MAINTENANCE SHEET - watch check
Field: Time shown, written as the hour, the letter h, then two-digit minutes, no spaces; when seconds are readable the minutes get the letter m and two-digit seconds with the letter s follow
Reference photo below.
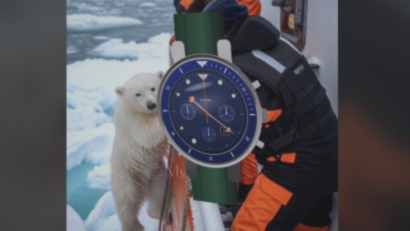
10h21
